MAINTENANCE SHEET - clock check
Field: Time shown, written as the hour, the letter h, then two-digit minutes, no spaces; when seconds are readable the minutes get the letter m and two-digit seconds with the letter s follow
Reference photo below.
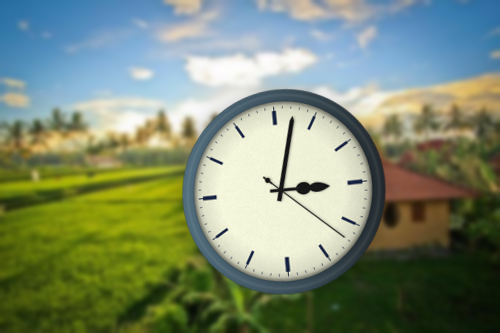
3h02m22s
